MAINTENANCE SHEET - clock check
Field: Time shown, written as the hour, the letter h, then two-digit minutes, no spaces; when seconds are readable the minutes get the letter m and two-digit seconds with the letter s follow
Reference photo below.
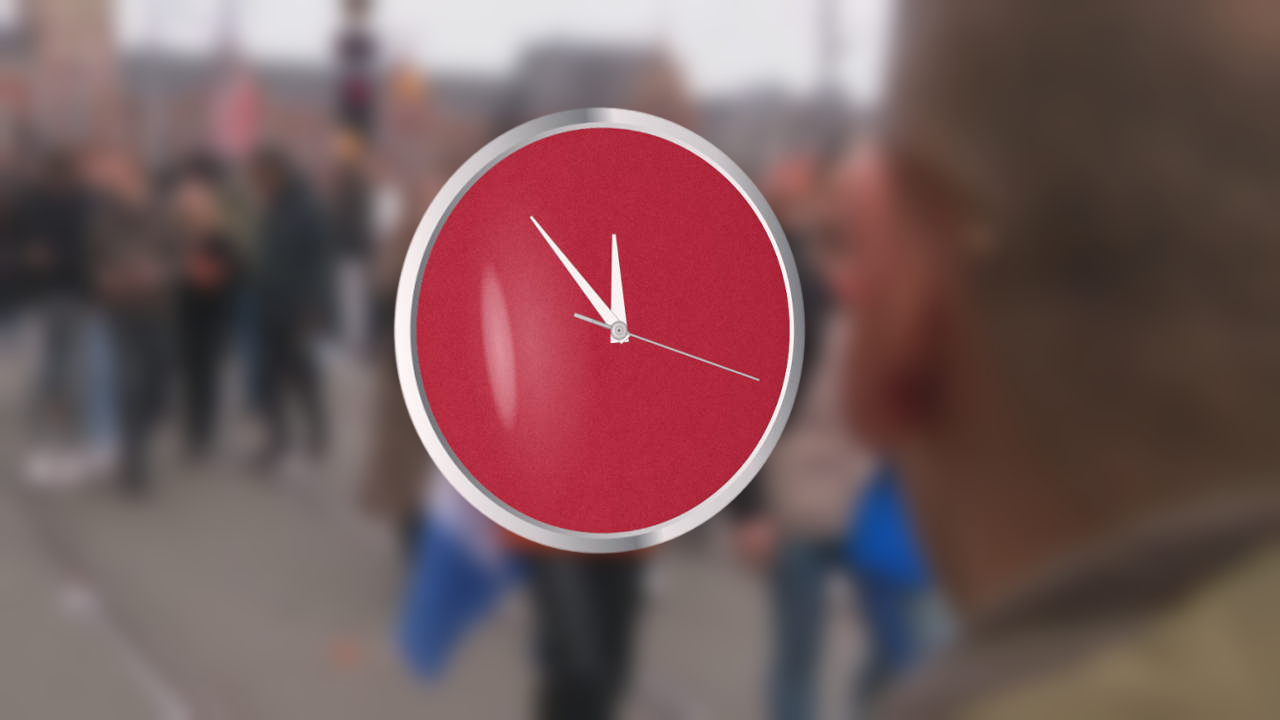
11h53m18s
